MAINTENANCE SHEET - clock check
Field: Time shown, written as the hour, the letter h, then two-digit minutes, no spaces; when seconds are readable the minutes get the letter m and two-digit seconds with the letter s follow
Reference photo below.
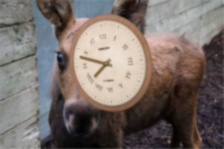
7h48
